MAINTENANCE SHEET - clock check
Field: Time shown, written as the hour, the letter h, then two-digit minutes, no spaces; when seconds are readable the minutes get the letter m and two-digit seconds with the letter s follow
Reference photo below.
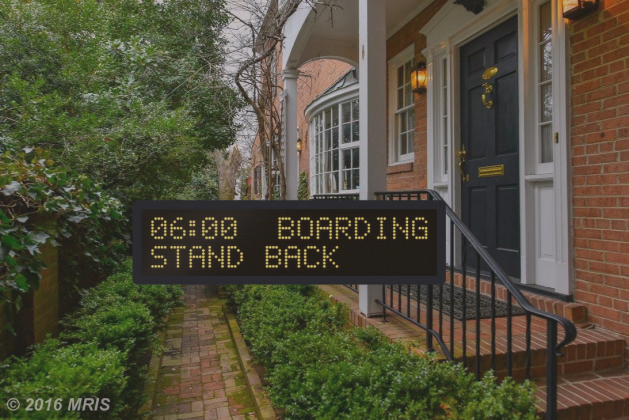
6h00
